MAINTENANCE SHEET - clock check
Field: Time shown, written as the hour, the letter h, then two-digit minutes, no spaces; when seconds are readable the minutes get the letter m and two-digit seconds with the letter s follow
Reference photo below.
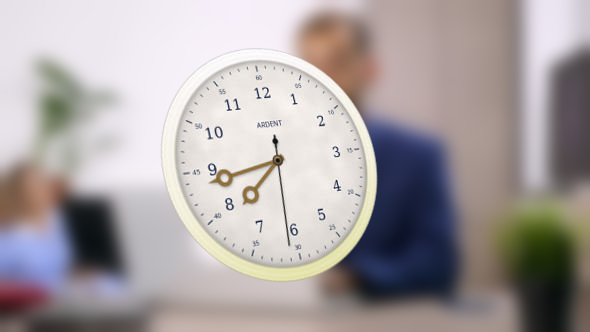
7h43m31s
